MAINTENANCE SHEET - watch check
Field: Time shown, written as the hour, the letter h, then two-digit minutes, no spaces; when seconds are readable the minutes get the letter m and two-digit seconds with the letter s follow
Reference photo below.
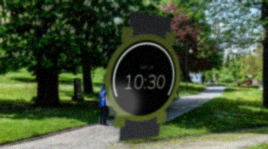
10h30
